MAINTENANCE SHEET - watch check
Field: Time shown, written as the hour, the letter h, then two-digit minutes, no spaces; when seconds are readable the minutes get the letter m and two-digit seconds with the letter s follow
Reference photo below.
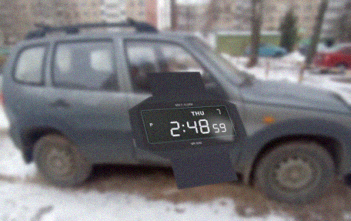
2h48m59s
